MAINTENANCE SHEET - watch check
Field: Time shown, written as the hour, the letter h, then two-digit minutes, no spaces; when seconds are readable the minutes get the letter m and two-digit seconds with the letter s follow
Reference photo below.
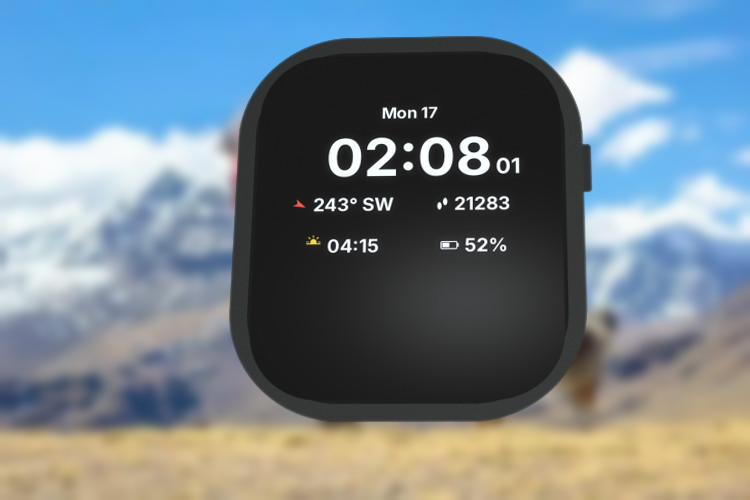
2h08m01s
